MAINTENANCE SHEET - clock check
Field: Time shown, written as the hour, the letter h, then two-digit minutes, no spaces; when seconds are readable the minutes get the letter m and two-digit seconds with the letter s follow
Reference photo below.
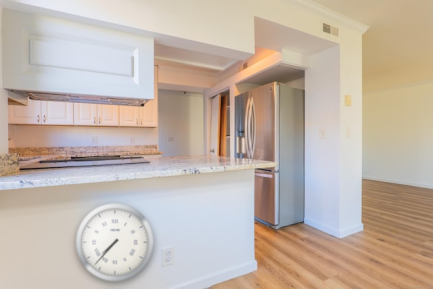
7h37
